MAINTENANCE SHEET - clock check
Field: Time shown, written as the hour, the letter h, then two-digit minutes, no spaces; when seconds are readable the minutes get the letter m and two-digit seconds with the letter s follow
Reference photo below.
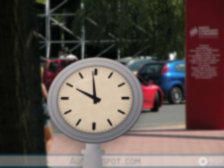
9h59
